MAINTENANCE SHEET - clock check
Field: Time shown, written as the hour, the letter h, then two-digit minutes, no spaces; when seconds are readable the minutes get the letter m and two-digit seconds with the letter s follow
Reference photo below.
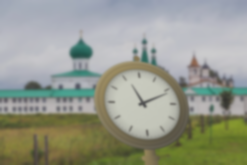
11h11
